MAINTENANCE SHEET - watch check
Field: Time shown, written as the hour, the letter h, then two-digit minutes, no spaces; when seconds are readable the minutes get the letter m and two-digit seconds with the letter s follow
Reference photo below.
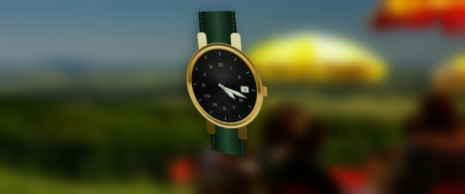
4h18
